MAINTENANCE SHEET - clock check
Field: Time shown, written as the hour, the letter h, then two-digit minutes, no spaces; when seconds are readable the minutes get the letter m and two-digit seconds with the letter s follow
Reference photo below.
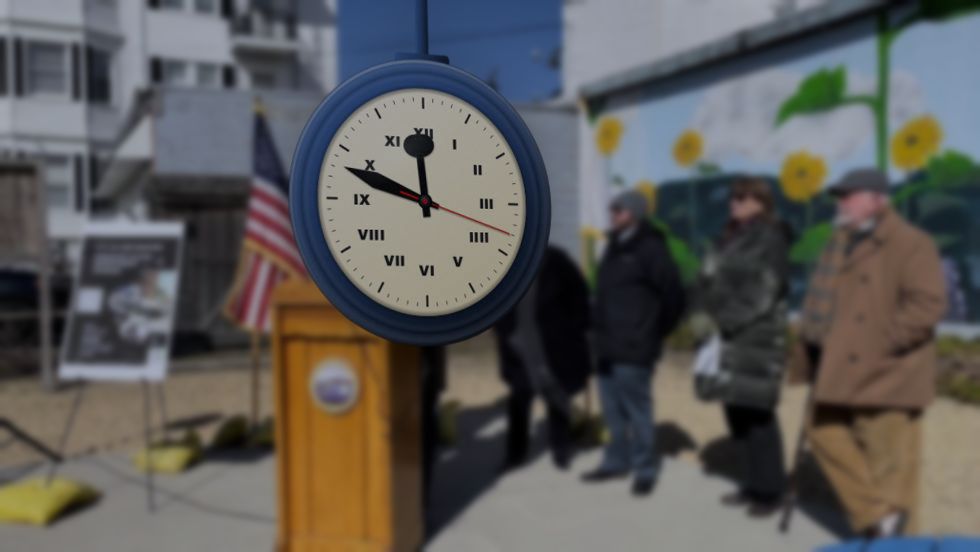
11h48m18s
